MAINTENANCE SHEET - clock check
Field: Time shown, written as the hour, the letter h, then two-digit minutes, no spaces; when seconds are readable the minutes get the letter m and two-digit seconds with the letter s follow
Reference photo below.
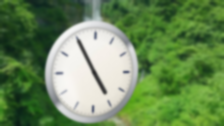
4h55
